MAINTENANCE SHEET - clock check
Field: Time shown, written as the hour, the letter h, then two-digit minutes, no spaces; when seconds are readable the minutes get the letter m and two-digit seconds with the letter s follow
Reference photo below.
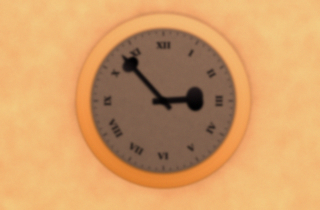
2h53
